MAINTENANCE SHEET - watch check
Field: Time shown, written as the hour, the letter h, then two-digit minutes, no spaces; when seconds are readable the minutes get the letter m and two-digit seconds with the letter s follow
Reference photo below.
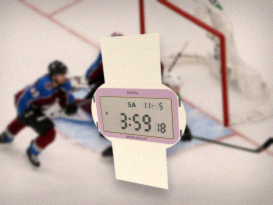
3h59m18s
